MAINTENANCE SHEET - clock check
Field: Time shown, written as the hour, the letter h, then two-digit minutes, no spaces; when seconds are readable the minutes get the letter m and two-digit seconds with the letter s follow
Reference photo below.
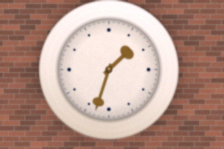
1h33
